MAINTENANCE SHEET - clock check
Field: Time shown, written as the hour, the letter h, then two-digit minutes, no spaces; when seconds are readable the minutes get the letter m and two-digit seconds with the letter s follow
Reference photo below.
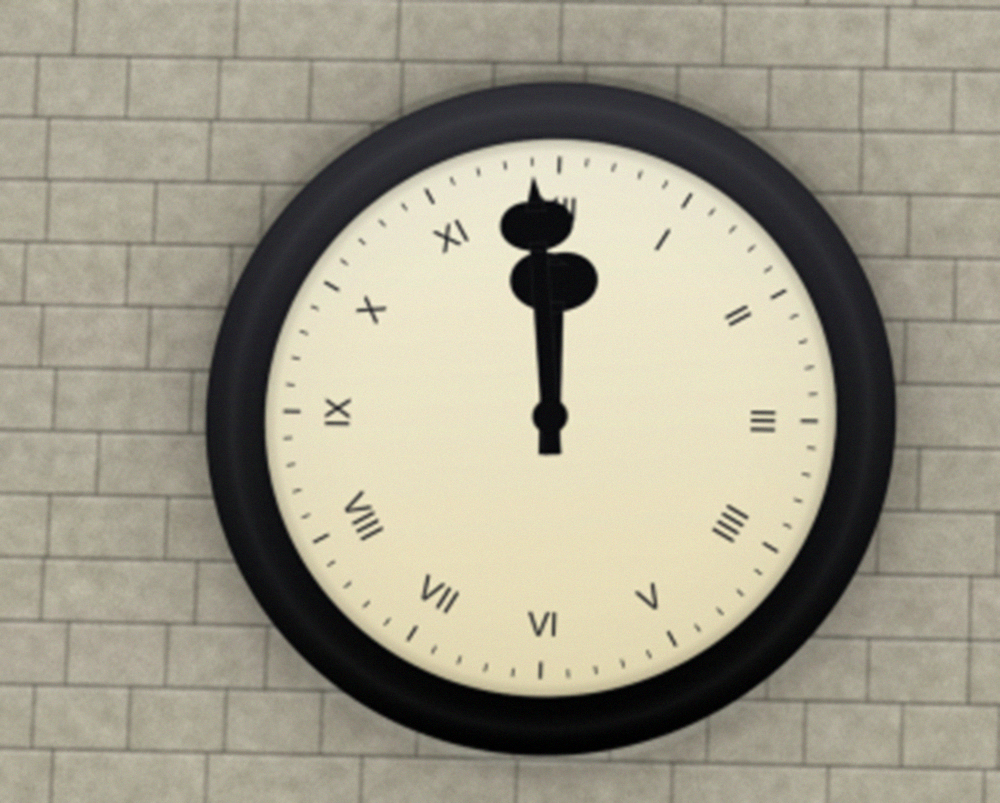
11h59
